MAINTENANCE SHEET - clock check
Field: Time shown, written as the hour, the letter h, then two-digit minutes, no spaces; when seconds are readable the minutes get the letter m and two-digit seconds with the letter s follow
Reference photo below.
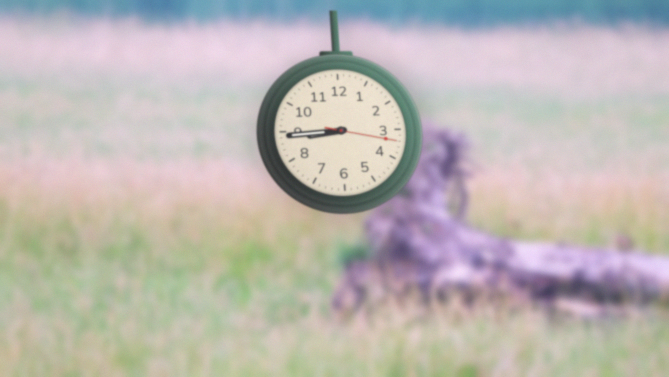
8h44m17s
